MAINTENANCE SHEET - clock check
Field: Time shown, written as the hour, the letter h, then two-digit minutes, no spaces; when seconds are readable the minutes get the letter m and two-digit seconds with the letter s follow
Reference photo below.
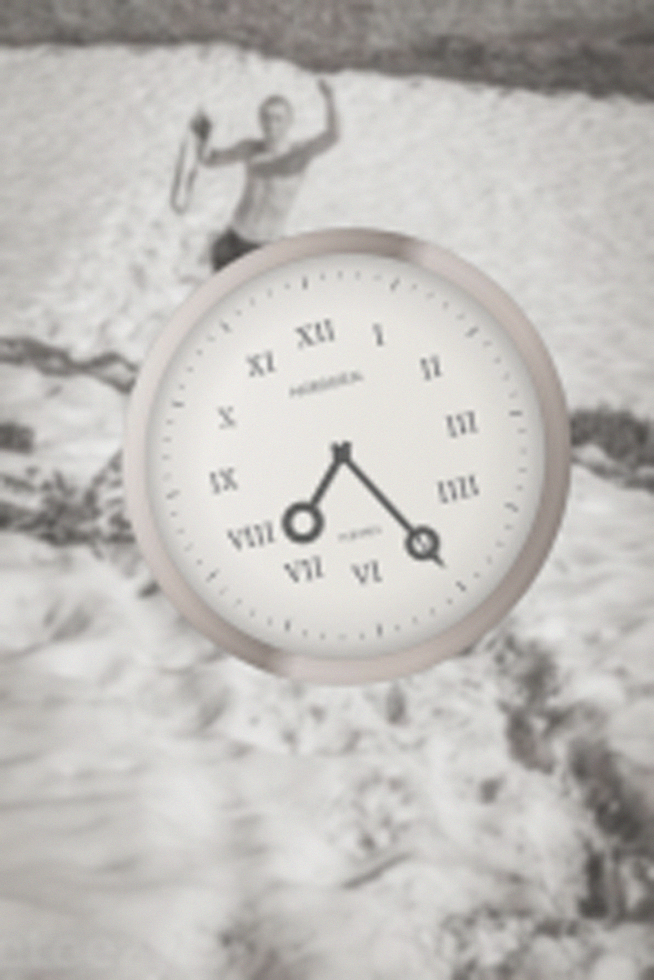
7h25
